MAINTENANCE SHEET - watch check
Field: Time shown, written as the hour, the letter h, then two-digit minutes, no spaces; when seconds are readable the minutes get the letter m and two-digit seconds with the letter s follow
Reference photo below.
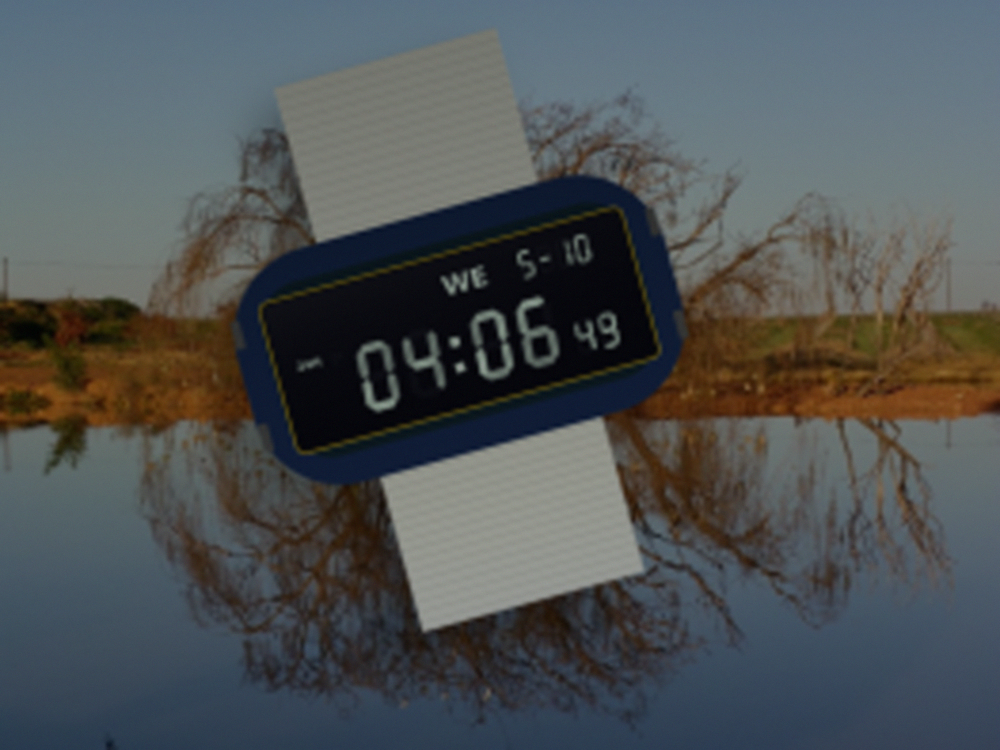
4h06m49s
